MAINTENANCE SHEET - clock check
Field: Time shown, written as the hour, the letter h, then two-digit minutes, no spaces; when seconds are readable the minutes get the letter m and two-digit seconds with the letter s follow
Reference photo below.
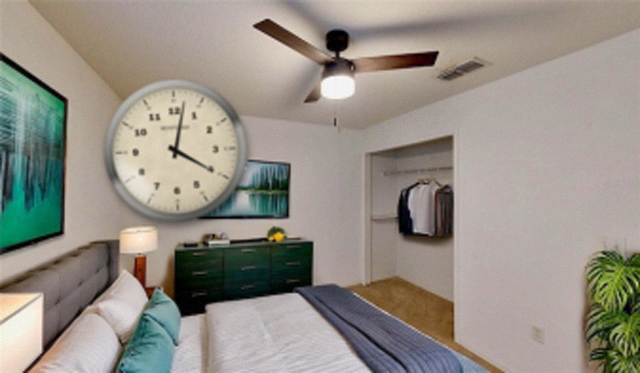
4h02
